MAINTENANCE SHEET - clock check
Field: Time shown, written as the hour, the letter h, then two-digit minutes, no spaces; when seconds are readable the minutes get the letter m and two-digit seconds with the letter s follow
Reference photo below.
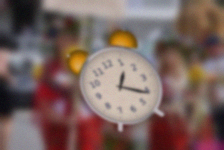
1h21
